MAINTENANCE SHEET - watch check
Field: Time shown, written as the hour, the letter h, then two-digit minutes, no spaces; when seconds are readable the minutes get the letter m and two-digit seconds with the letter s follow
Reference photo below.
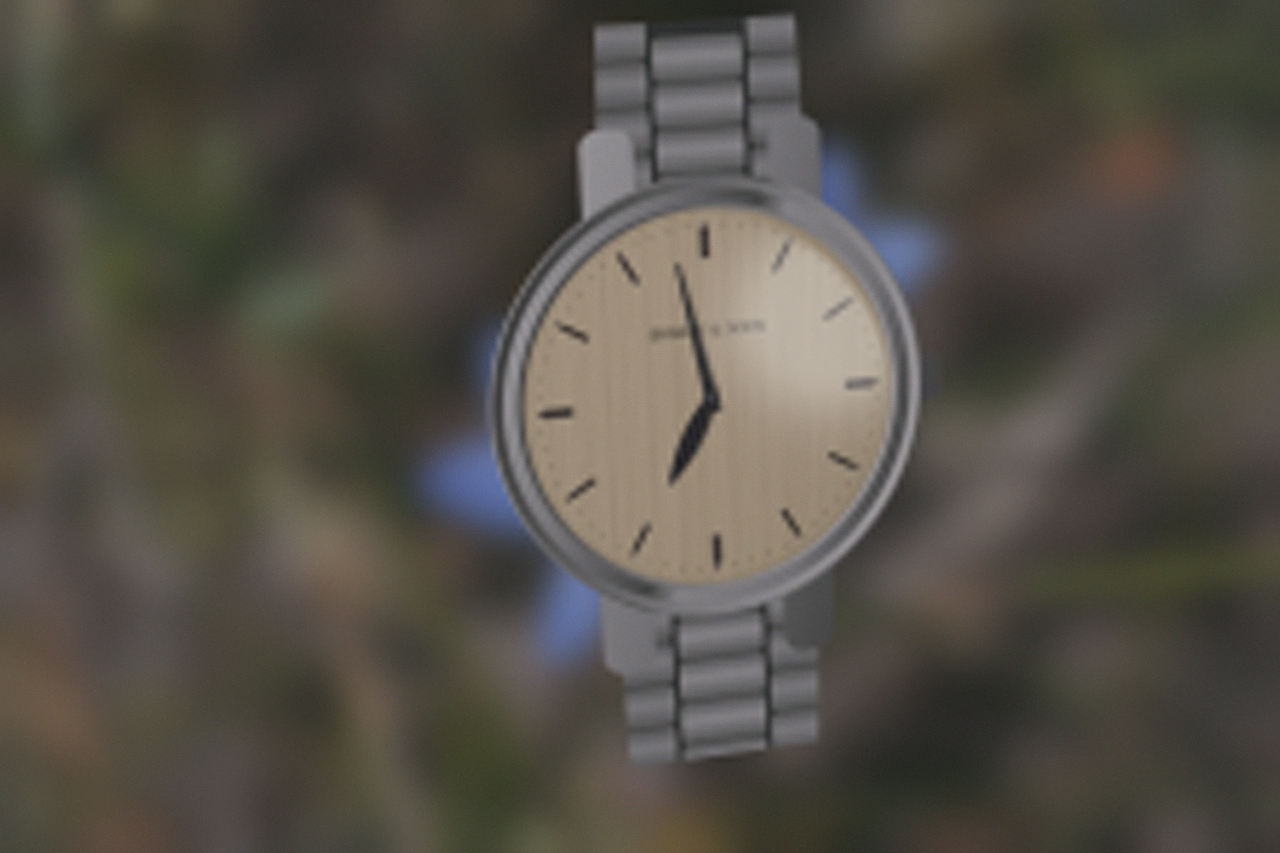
6h58
